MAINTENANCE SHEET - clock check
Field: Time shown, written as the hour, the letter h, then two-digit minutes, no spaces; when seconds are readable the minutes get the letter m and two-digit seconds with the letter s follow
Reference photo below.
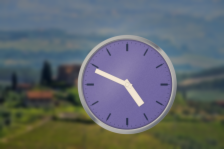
4h49
